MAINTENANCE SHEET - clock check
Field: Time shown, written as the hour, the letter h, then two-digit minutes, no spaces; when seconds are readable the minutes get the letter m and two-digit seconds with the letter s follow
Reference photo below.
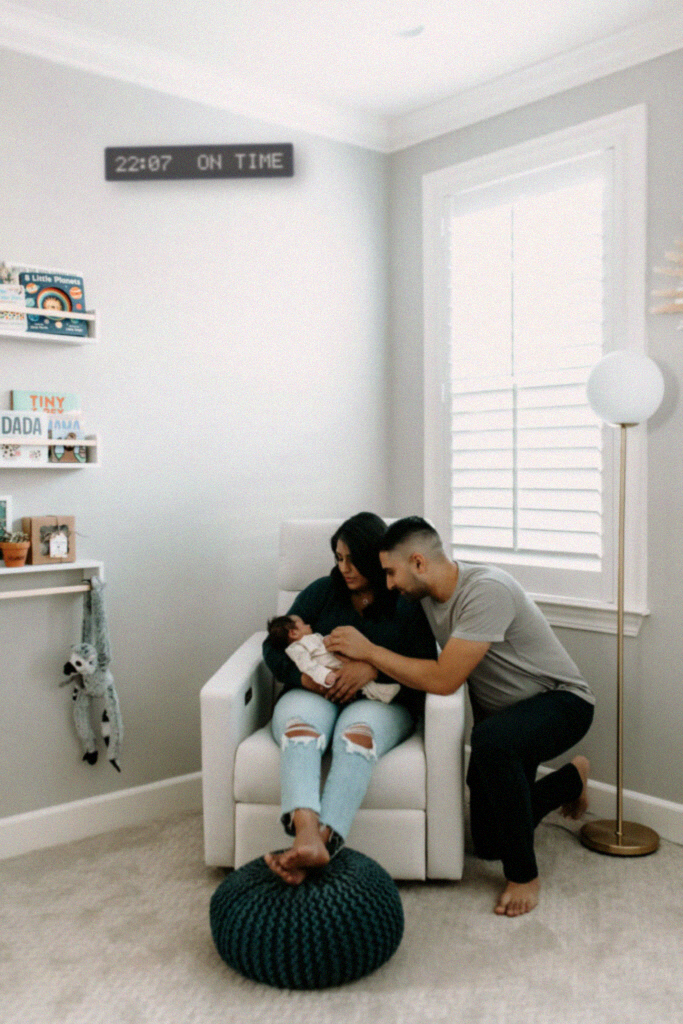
22h07
